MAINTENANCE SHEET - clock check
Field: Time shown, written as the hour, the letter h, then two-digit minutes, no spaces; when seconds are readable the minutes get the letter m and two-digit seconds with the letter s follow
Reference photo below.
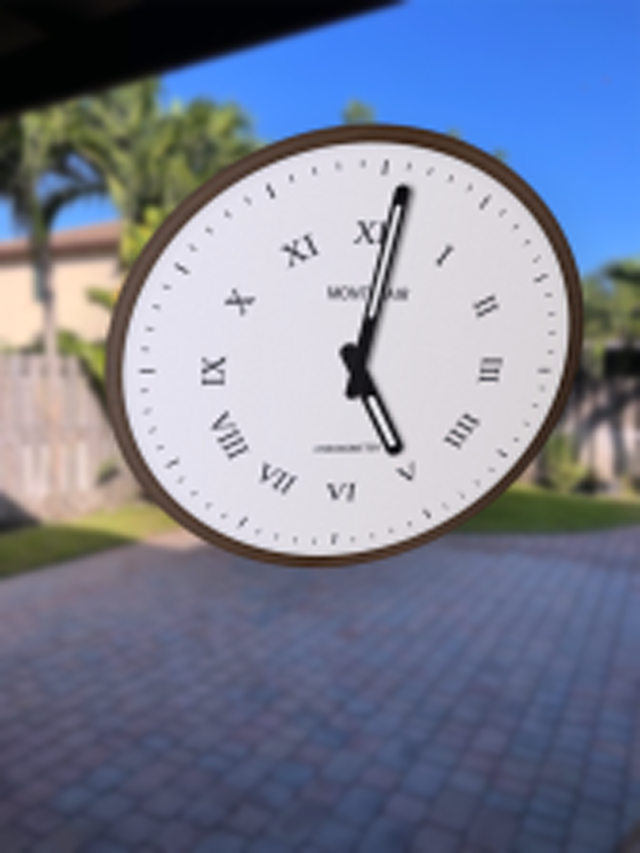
5h01
